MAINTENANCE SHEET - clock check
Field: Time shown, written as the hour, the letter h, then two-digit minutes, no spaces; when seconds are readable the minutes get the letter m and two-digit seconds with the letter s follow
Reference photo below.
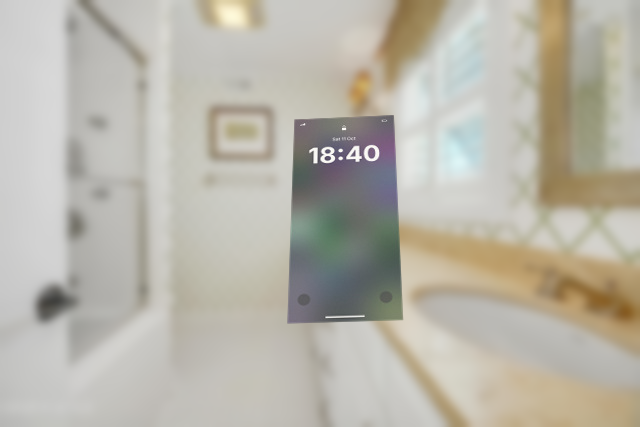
18h40
